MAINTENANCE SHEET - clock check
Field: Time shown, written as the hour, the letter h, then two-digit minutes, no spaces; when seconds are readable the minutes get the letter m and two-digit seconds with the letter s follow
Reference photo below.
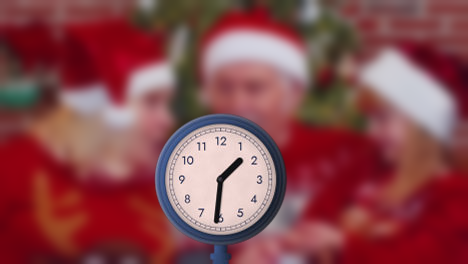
1h31
